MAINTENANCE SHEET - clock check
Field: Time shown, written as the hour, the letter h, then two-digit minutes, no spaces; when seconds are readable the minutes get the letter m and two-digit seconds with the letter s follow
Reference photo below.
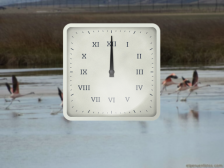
12h00
